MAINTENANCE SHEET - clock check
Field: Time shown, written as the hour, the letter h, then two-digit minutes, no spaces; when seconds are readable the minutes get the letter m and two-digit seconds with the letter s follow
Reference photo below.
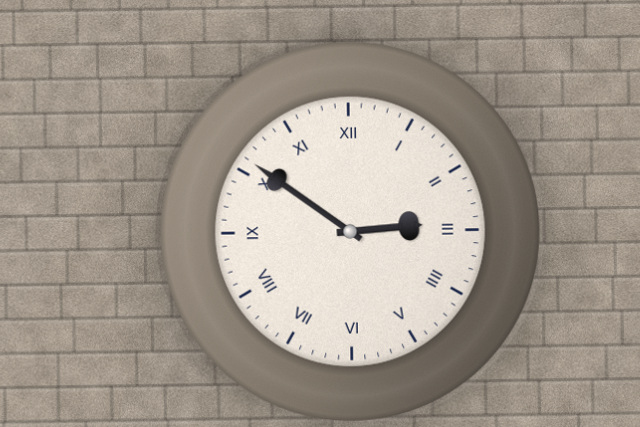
2h51
